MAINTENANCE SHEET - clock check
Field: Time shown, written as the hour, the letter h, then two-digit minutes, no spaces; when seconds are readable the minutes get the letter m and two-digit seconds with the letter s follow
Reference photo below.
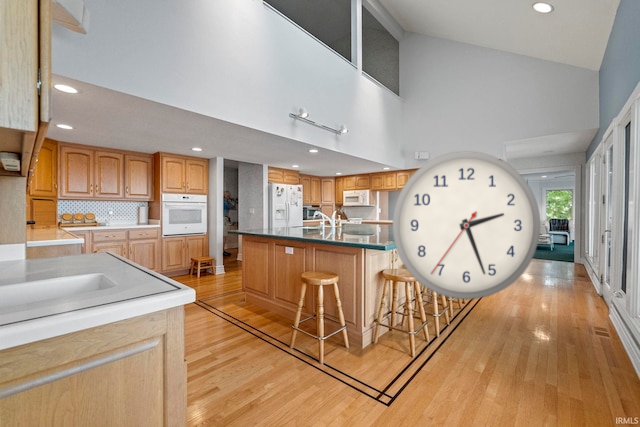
2h26m36s
